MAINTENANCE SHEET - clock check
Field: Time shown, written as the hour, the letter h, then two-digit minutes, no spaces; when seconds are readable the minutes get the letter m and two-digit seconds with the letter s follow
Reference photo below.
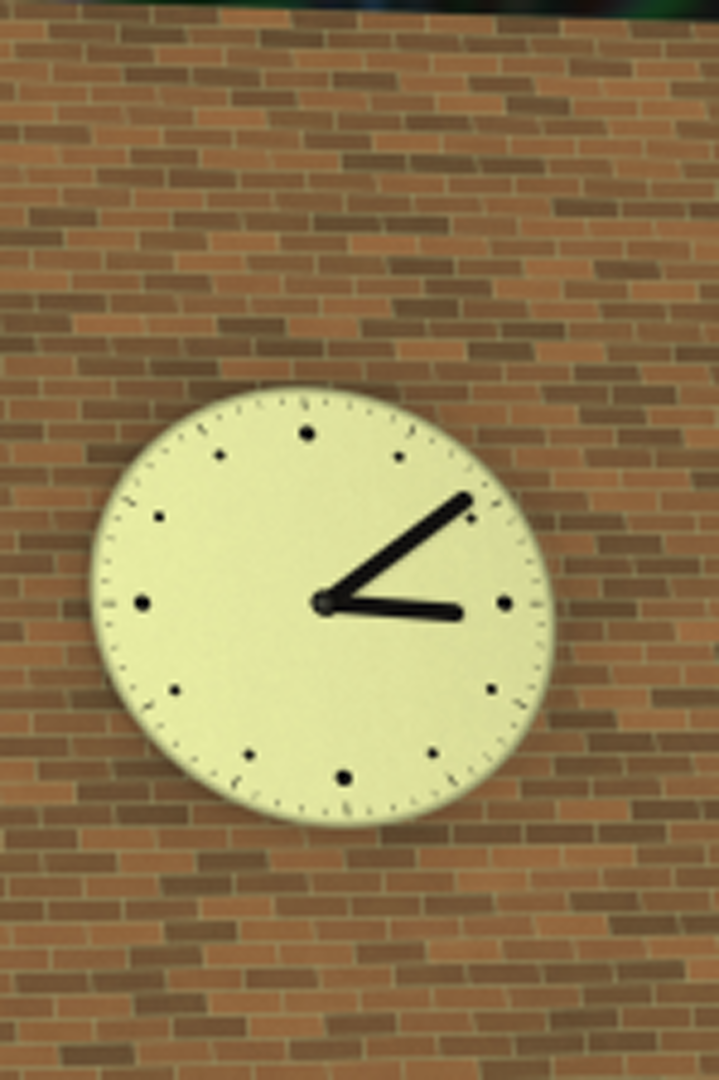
3h09
